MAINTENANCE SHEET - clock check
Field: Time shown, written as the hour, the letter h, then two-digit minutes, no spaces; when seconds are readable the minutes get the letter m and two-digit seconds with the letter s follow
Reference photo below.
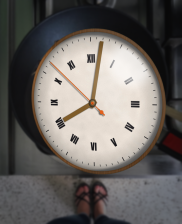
8h01m52s
